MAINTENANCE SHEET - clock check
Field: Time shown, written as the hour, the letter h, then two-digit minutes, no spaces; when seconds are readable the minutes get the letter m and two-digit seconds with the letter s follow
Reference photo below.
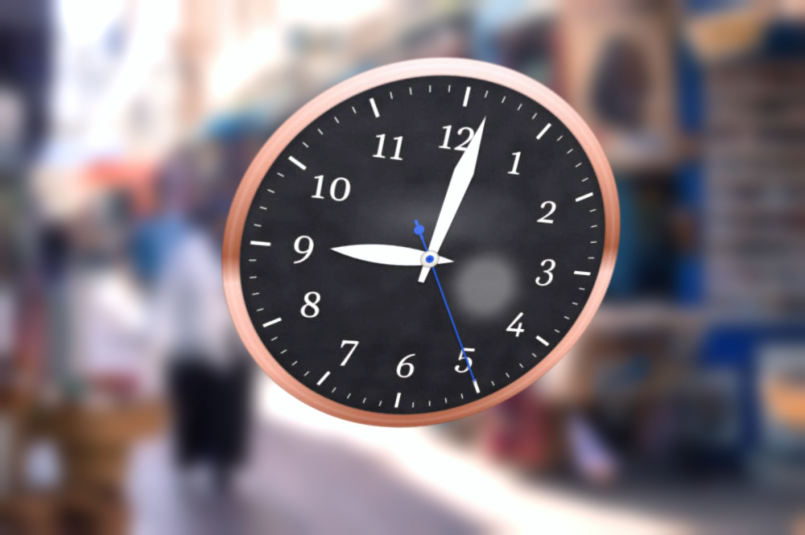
9h01m25s
